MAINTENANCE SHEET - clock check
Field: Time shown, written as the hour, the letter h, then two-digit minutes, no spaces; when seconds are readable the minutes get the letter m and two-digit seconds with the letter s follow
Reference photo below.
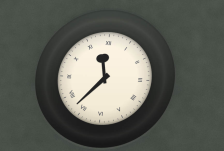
11h37
